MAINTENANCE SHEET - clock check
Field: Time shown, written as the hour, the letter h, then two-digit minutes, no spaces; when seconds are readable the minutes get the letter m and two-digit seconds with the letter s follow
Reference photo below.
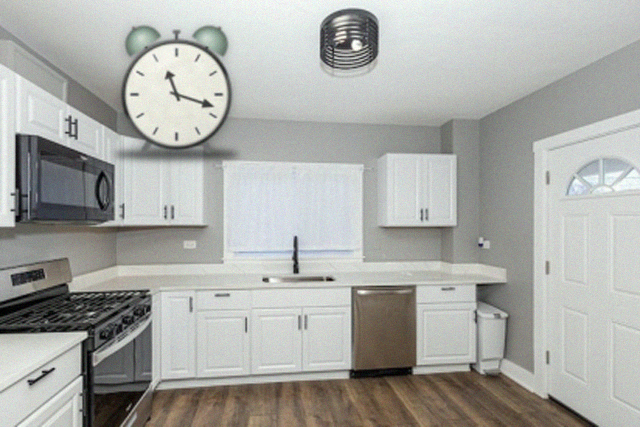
11h18
